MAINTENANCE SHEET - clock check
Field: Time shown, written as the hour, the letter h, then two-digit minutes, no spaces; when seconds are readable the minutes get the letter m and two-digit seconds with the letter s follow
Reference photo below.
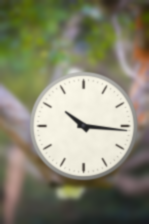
10h16
